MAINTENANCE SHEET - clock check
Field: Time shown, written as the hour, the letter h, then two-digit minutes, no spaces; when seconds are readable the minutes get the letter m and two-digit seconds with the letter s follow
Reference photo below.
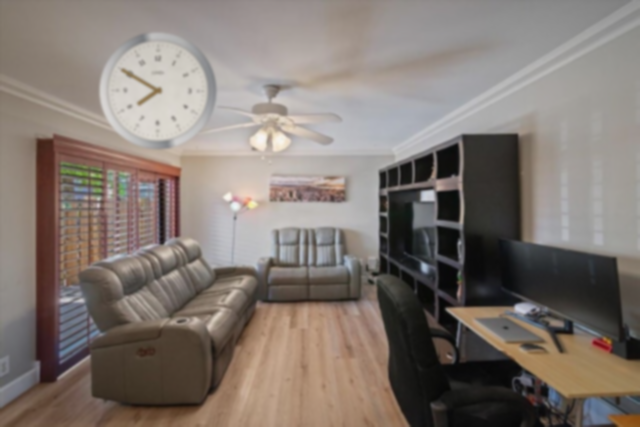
7h50
